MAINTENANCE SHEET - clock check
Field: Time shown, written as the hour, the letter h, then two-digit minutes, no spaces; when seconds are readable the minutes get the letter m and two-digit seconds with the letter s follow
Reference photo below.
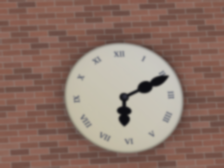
6h11
